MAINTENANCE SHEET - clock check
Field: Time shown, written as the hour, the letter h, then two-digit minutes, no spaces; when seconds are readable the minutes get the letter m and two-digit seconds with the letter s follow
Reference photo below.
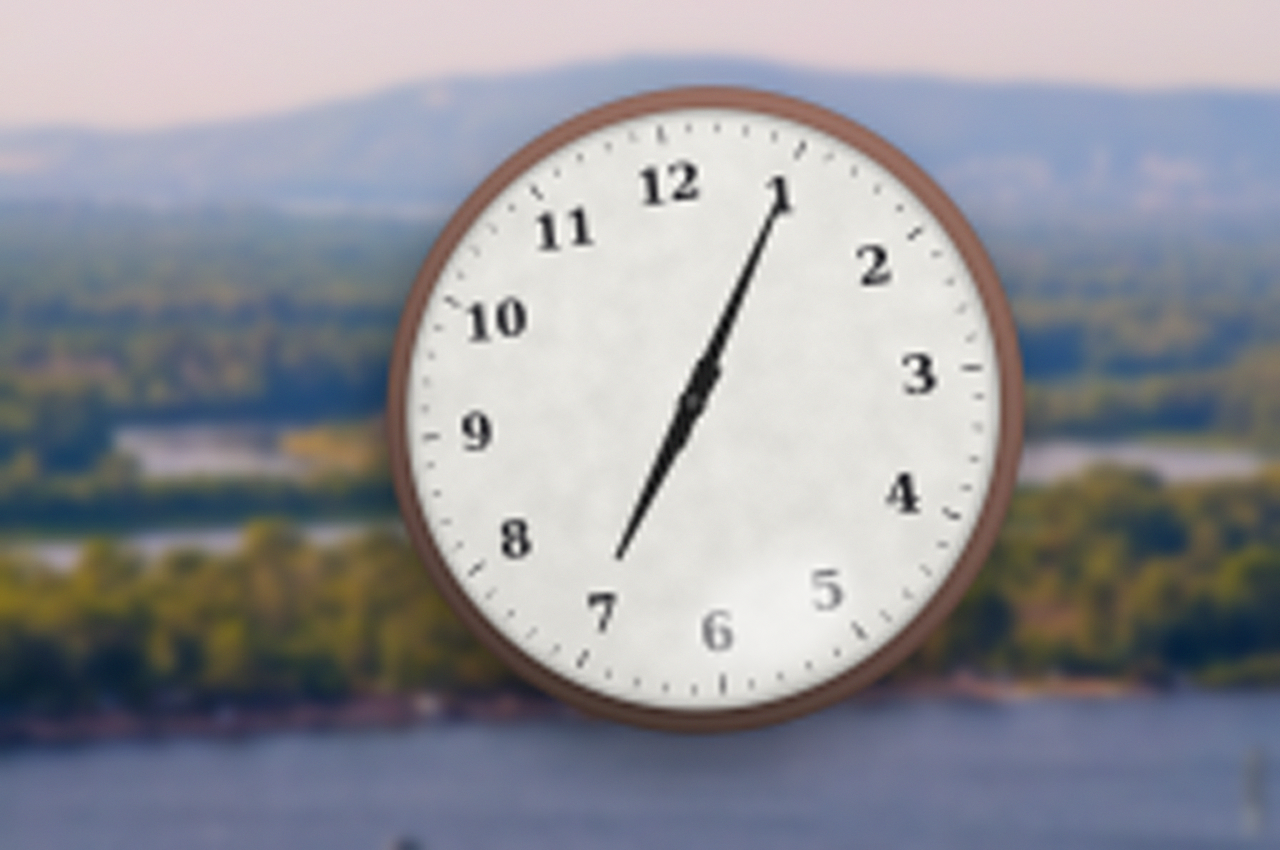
7h05
